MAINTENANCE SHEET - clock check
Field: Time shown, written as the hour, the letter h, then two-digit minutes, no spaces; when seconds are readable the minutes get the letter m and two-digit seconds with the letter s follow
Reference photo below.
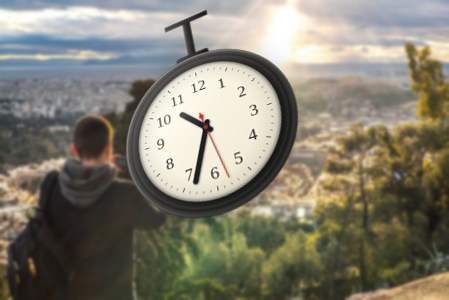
10h33m28s
